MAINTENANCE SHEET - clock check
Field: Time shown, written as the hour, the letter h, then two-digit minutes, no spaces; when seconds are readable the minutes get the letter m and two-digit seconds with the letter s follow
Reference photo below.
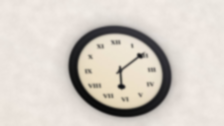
6h09
